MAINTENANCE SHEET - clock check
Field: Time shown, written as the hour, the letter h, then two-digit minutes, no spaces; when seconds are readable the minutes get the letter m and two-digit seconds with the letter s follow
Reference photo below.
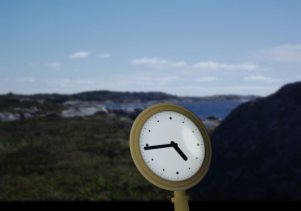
4h44
